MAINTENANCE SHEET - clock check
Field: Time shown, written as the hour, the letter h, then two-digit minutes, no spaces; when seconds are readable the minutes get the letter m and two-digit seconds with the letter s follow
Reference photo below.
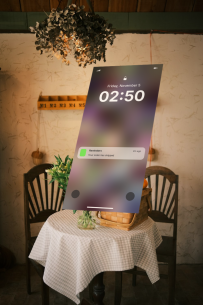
2h50
